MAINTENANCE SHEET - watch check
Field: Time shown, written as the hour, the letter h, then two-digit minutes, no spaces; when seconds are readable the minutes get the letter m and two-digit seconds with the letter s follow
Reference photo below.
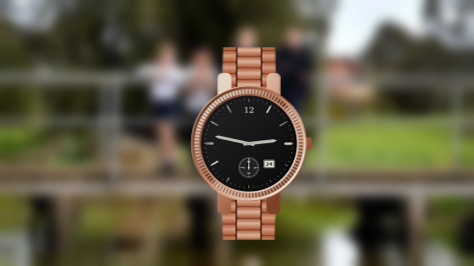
2h47
